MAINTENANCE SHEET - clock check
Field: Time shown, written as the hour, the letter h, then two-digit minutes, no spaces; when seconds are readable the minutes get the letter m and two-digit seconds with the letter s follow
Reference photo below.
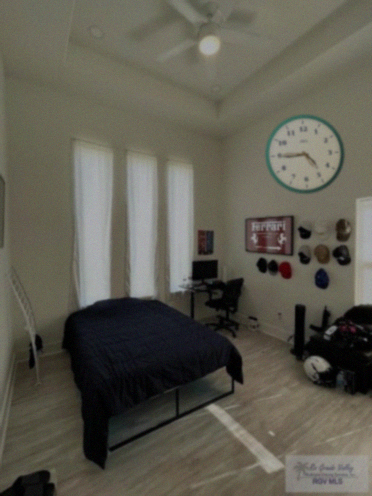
4h45
